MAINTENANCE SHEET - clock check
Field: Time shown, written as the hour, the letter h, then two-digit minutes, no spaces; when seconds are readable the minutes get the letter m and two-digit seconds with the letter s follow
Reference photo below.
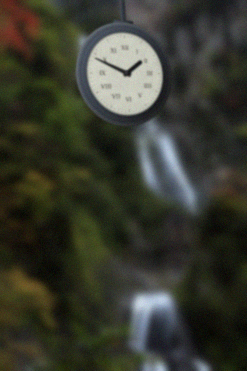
1h49
